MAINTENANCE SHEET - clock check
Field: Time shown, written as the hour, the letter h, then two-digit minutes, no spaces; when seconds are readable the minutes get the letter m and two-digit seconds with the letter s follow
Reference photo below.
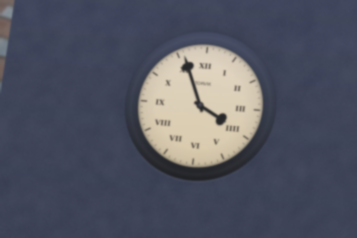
3h56
